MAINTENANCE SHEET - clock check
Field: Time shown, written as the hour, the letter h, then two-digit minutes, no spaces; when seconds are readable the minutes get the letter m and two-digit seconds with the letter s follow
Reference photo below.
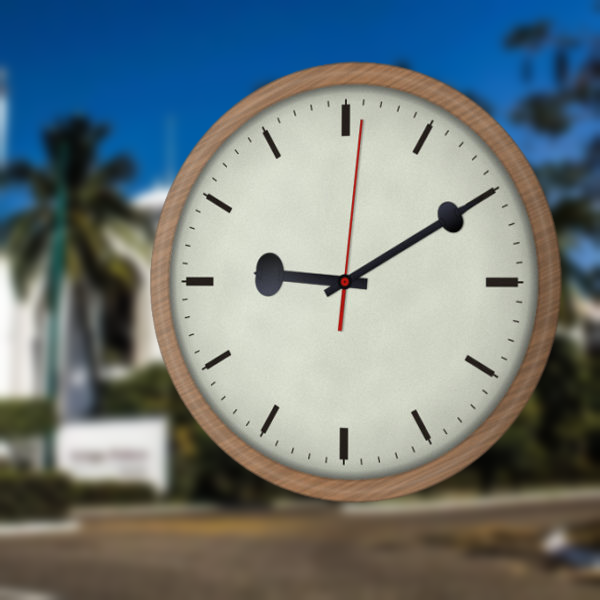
9h10m01s
